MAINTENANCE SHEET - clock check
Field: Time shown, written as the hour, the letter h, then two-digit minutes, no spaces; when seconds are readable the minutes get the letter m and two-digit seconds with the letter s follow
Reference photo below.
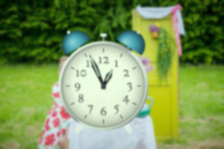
12h56
